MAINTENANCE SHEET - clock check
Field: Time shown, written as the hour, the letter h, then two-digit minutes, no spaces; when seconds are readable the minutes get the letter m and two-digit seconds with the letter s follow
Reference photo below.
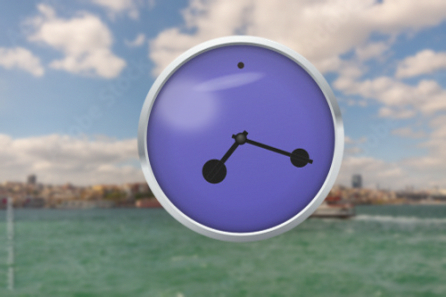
7h18
